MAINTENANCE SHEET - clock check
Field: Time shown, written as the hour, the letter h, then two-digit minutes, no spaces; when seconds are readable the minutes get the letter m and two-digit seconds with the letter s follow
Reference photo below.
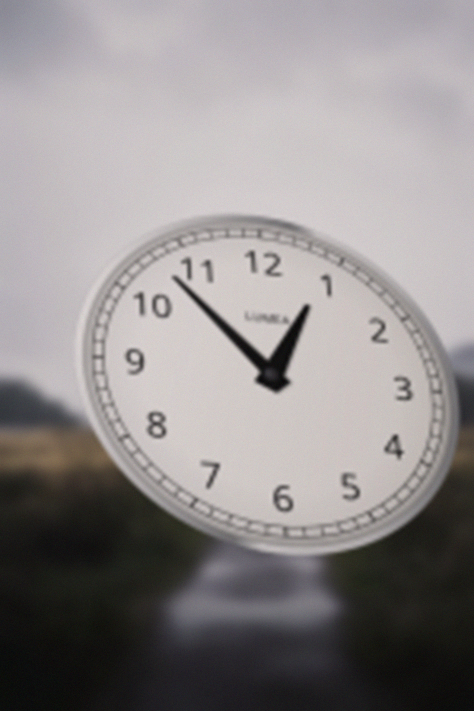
12h53
